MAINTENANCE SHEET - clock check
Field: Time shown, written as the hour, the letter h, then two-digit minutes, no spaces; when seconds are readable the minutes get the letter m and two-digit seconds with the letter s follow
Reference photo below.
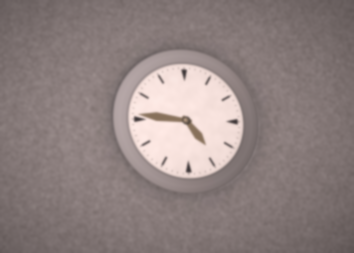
4h46
